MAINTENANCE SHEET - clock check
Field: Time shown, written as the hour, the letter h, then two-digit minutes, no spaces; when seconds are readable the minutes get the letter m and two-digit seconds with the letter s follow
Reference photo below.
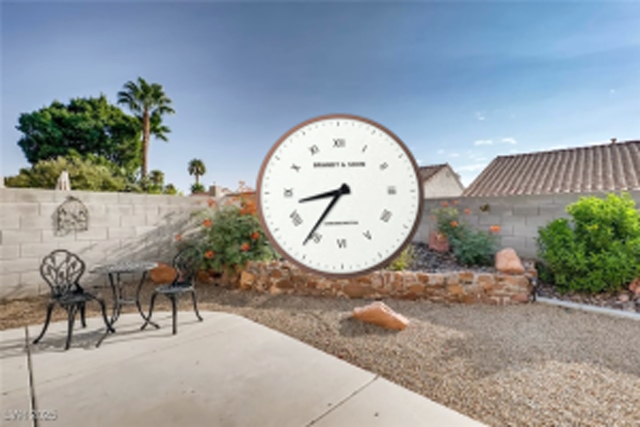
8h36
